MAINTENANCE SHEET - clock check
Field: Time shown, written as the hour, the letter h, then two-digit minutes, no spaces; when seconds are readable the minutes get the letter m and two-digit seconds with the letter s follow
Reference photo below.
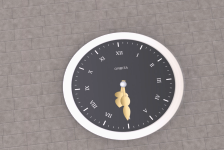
6h30
